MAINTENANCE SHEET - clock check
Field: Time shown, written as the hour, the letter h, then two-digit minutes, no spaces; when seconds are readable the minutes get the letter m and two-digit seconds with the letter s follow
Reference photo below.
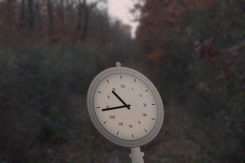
10h44
